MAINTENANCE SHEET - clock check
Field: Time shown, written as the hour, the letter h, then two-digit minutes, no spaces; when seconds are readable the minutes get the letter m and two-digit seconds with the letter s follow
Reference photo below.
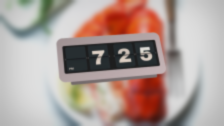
7h25
